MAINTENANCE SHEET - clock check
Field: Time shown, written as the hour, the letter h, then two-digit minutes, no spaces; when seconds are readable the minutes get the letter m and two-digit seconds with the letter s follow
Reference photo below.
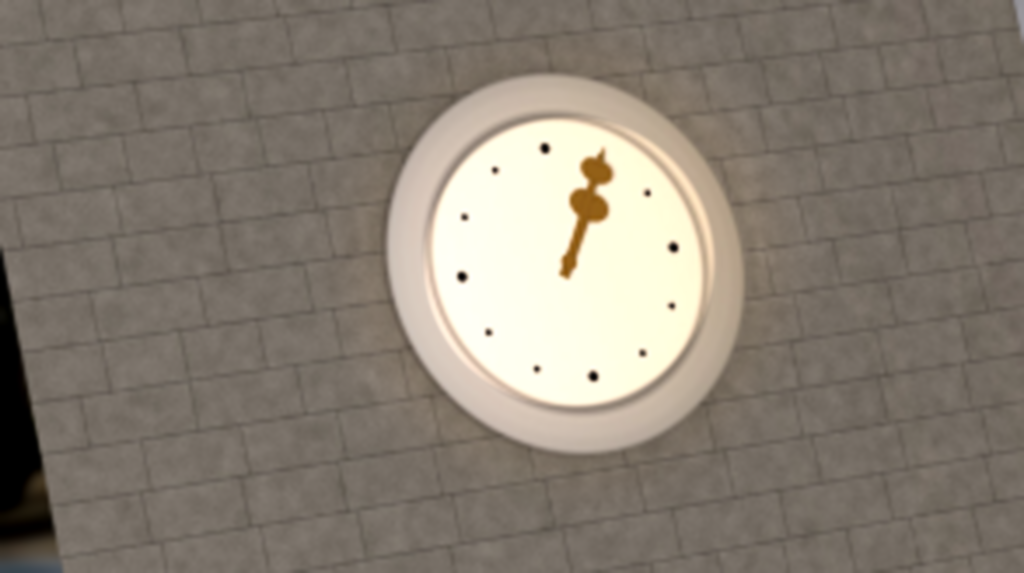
1h05
